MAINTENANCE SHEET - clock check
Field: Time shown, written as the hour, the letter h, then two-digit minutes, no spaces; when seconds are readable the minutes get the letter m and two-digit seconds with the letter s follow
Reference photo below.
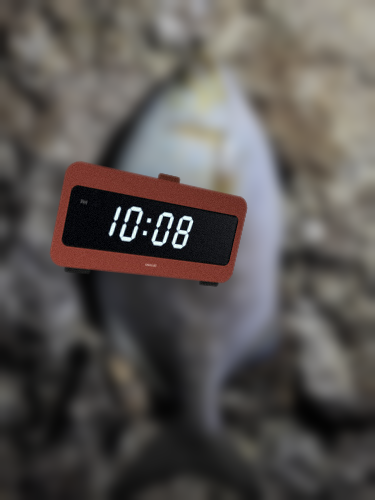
10h08
